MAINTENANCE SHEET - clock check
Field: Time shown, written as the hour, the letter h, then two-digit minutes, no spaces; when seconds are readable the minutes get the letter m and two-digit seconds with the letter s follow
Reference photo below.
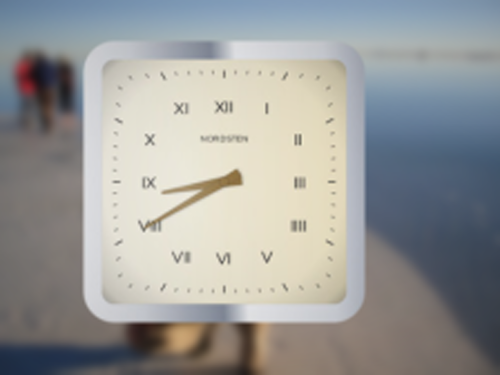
8h40
